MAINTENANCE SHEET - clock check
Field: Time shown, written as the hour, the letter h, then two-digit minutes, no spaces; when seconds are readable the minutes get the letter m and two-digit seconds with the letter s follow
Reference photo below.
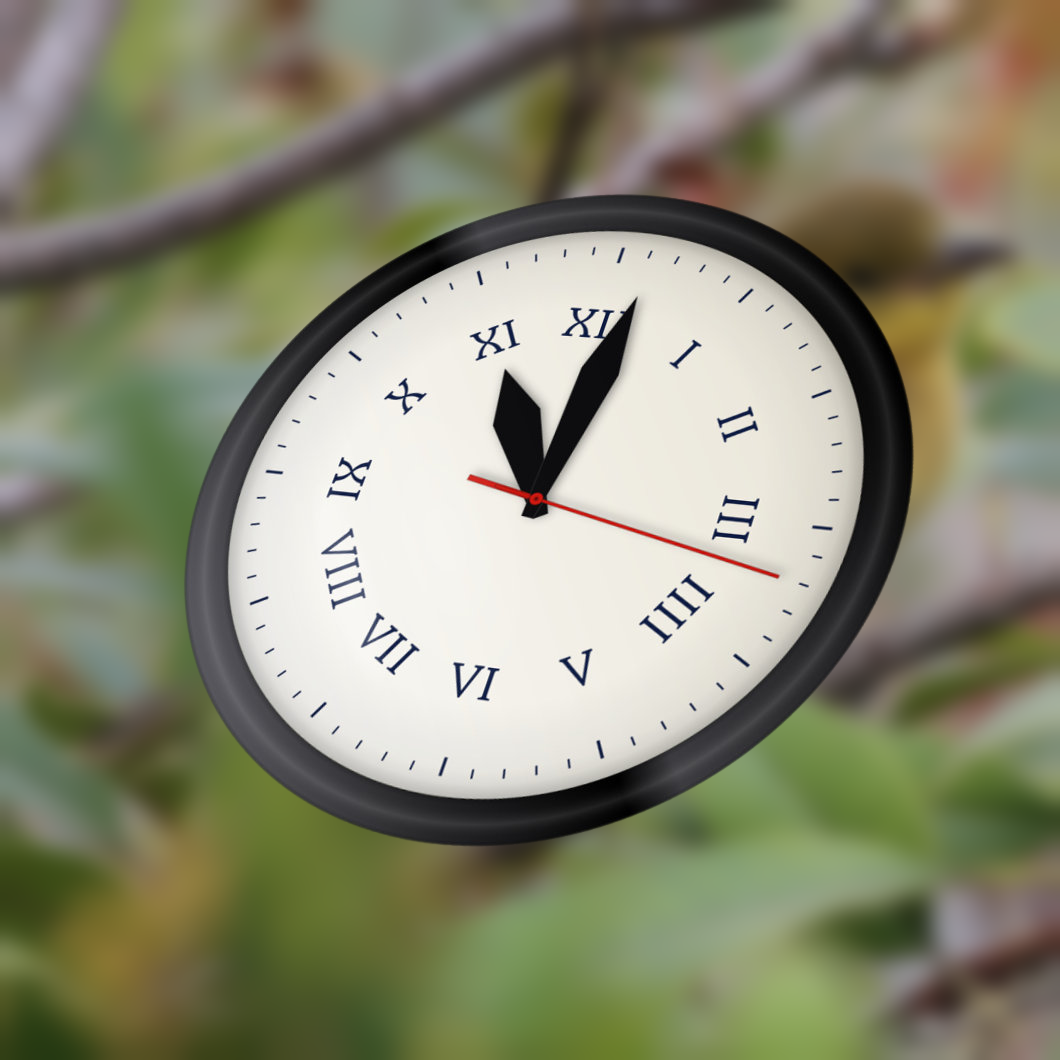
11h01m17s
